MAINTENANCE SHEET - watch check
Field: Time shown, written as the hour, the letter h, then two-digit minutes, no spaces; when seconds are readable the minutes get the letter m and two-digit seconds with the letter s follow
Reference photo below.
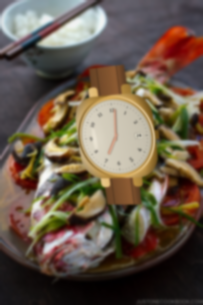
7h01
